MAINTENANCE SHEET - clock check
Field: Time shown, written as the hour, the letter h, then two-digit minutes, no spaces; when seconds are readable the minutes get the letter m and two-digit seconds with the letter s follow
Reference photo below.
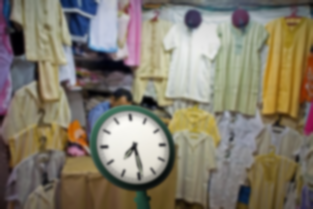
7h29
